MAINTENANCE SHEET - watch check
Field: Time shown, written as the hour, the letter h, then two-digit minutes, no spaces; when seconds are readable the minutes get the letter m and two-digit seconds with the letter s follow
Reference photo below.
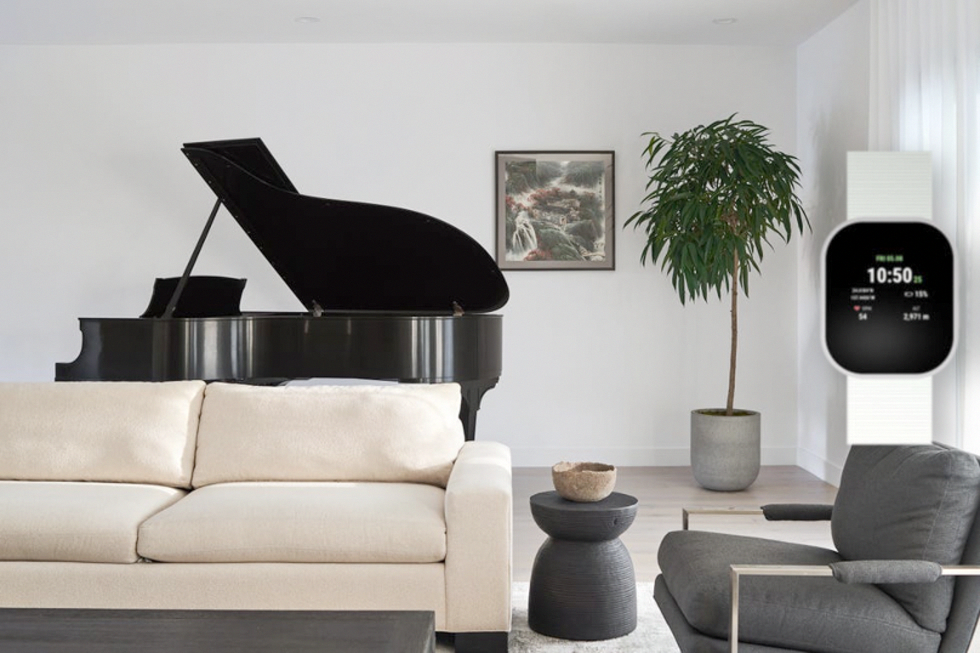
10h50
